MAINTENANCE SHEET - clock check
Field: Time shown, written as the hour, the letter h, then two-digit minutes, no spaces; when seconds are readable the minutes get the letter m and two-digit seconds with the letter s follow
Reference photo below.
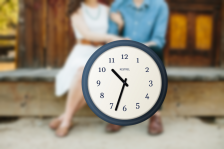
10h33
